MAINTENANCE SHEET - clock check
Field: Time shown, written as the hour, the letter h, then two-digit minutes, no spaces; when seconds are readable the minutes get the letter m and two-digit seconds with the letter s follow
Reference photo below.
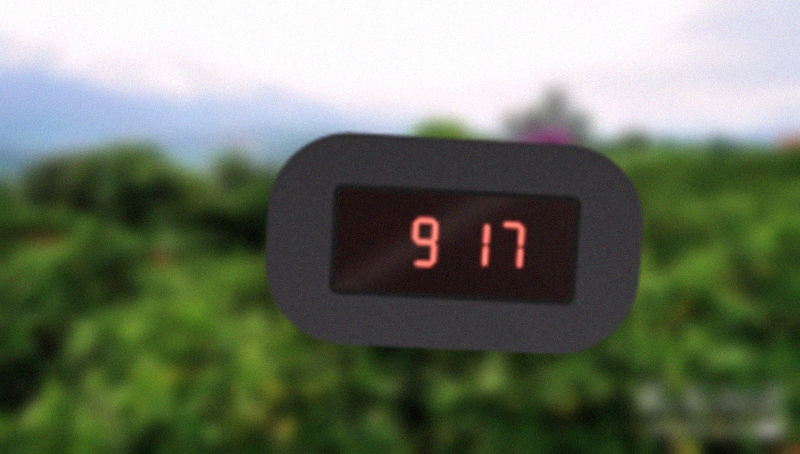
9h17
